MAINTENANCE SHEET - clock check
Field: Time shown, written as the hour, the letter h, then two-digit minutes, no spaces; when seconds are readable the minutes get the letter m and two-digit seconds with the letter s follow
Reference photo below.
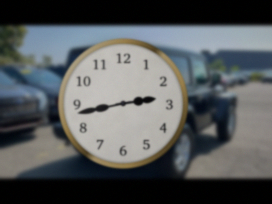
2h43
